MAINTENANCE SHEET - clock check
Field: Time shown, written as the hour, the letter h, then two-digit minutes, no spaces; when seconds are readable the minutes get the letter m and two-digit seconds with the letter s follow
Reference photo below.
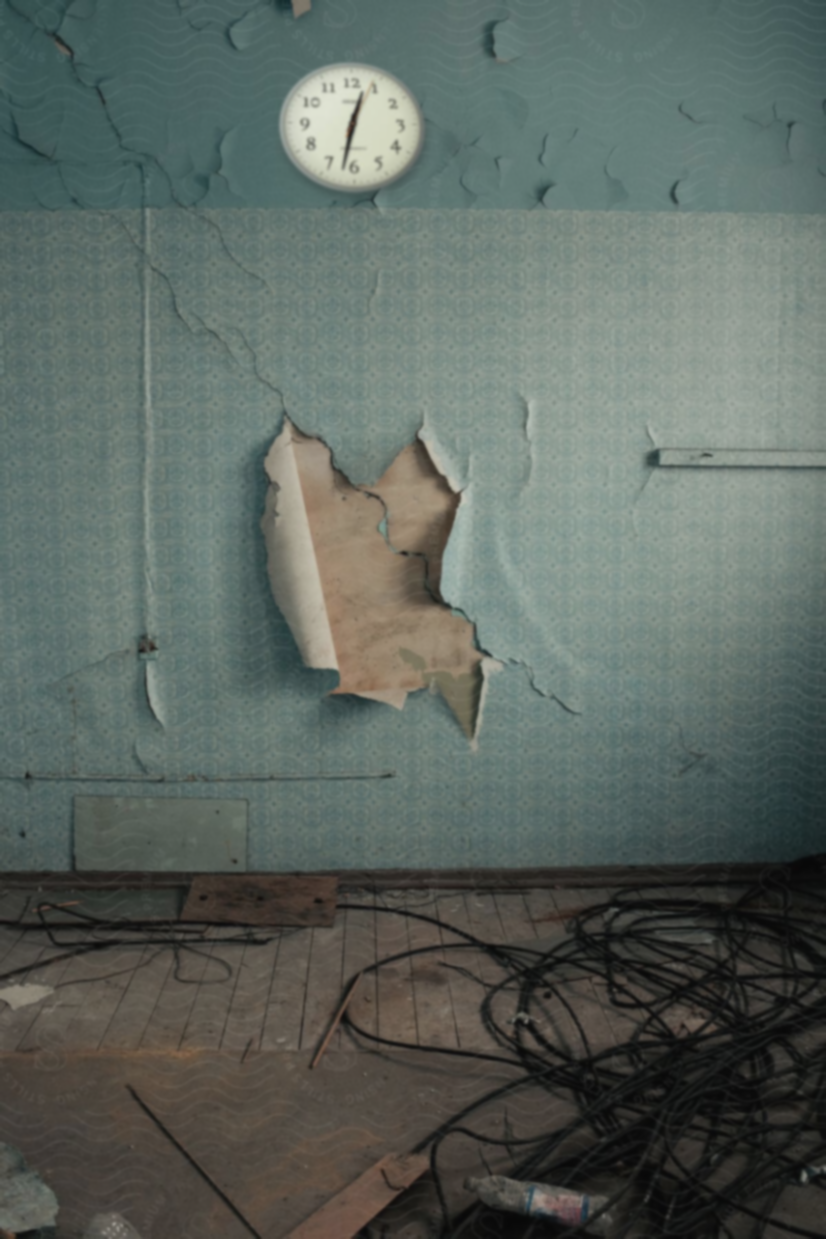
12h32m04s
